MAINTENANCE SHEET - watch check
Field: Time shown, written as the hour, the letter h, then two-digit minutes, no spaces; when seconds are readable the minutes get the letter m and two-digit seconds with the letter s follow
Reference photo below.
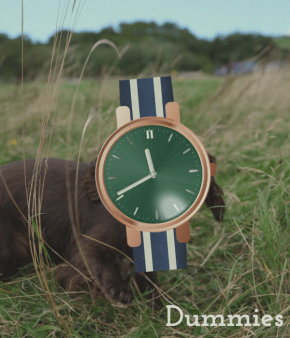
11h41
